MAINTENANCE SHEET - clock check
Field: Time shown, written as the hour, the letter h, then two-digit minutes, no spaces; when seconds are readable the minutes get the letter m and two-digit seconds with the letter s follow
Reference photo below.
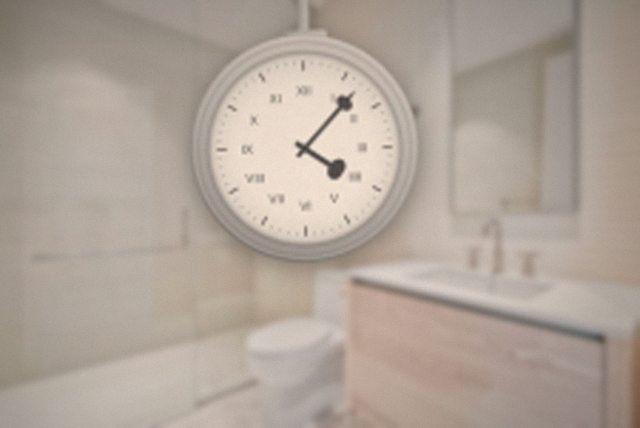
4h07
